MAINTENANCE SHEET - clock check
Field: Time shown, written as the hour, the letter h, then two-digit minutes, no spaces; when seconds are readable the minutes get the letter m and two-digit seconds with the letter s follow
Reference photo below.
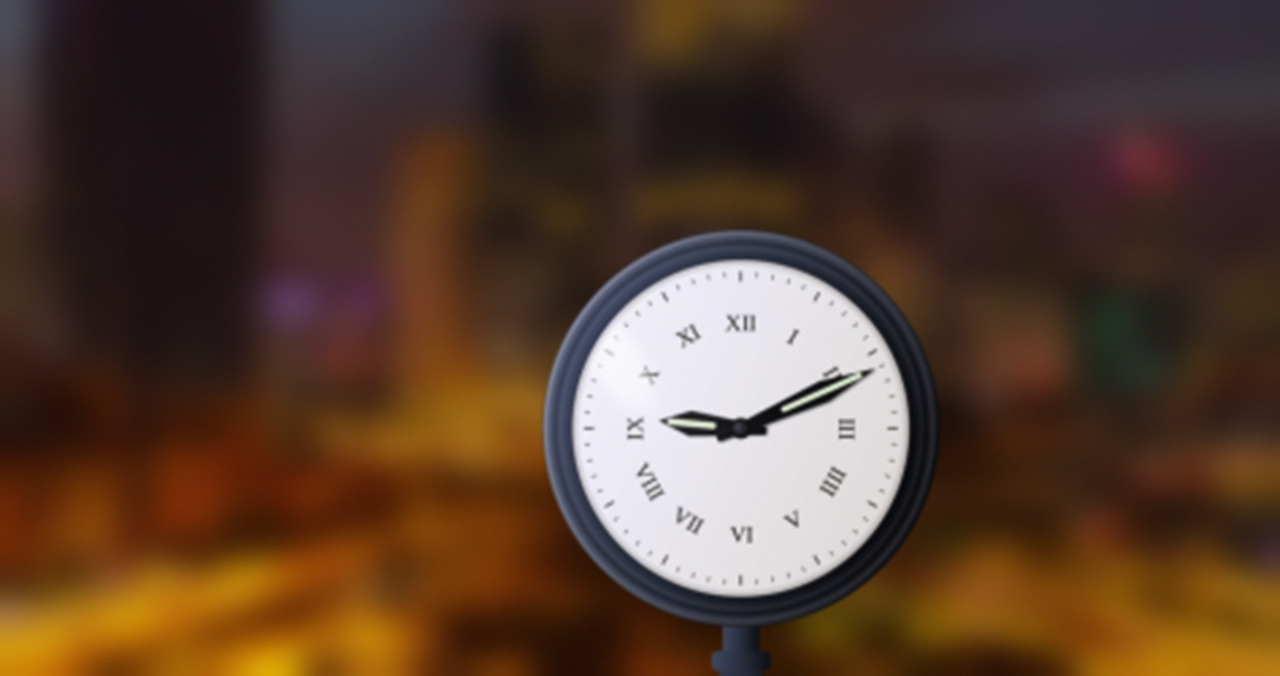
9h11
